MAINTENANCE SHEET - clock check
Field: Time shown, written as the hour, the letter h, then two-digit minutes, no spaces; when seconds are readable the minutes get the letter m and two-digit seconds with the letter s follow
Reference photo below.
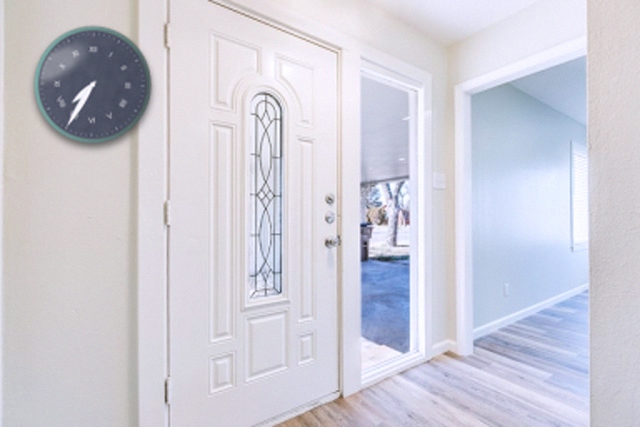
7h35
